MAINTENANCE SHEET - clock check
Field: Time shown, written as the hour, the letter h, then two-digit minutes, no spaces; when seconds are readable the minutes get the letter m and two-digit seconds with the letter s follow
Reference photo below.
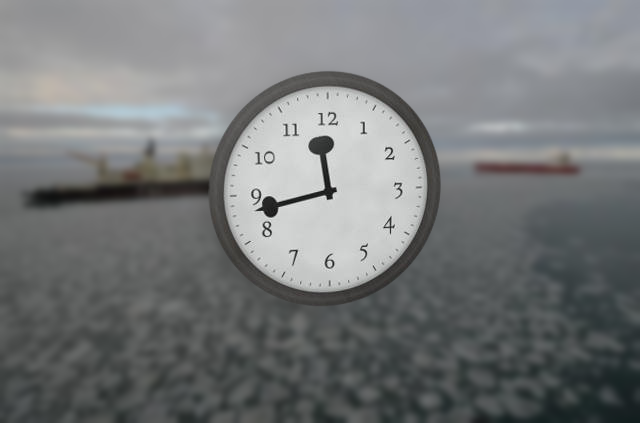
11h43
